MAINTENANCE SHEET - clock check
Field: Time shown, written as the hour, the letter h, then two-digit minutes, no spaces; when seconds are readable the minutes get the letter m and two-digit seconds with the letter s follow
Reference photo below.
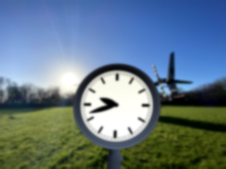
9h42
